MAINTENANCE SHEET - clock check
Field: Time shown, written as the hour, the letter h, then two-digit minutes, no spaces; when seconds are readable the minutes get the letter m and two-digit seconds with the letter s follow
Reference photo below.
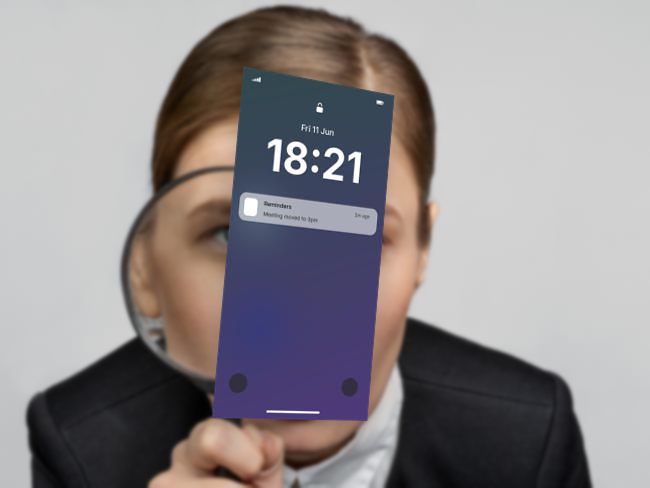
18h21
